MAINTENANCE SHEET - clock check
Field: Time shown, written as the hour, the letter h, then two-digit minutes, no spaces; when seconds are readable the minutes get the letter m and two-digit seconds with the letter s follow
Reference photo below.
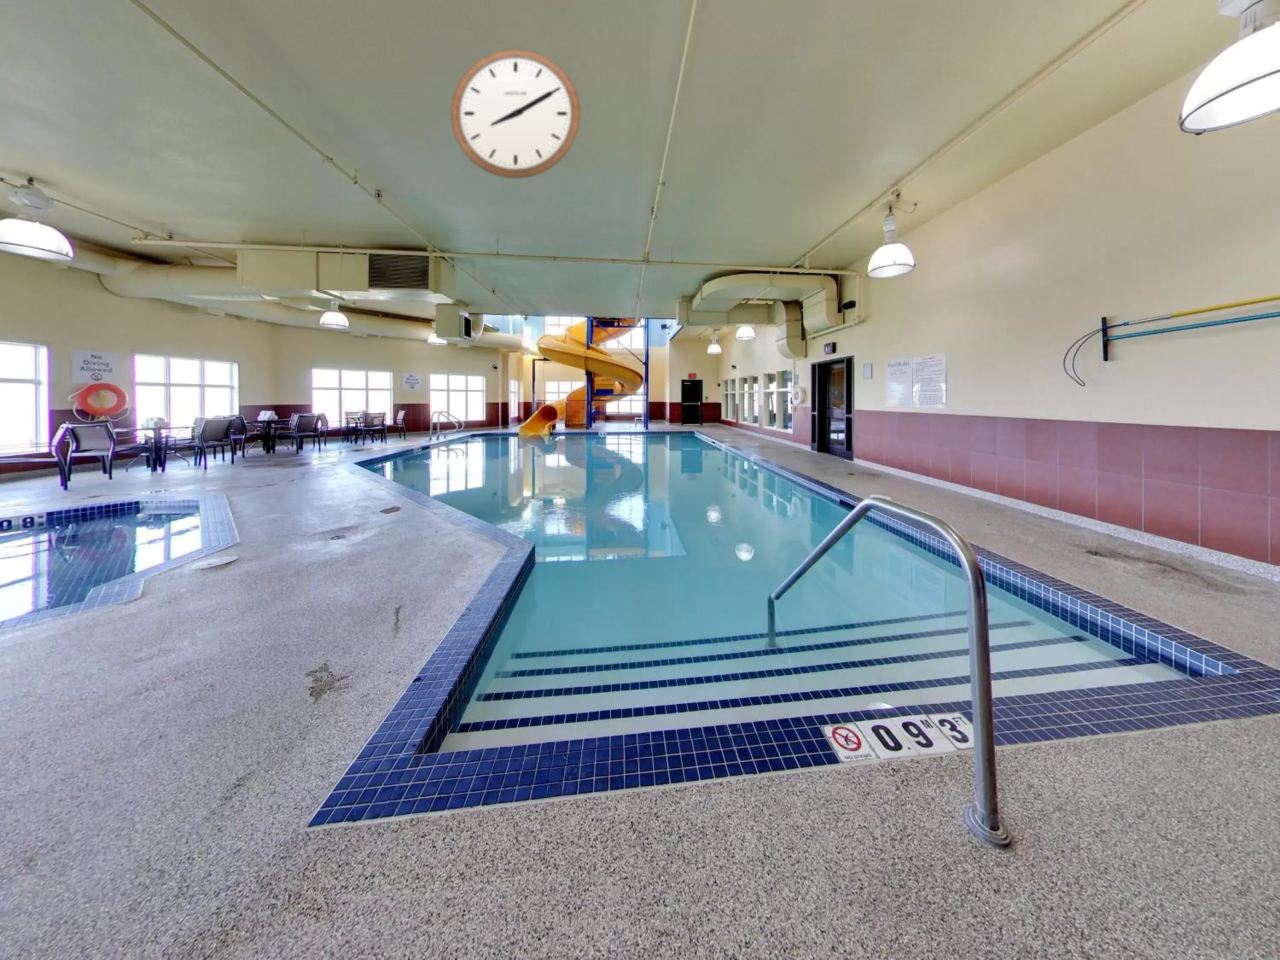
8h10
